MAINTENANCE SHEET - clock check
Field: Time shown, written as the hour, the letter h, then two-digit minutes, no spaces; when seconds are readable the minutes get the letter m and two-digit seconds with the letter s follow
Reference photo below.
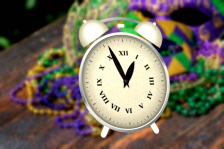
12h56
